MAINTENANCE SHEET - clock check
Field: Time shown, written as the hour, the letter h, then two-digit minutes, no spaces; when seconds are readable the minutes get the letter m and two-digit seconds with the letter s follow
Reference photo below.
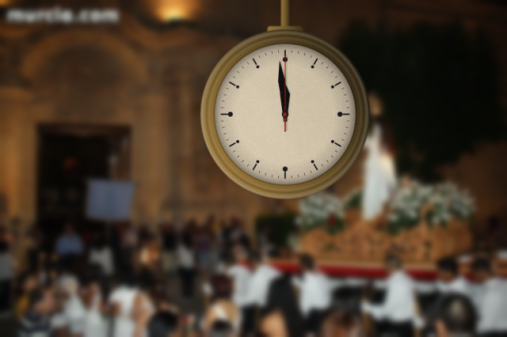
11h59m00s
